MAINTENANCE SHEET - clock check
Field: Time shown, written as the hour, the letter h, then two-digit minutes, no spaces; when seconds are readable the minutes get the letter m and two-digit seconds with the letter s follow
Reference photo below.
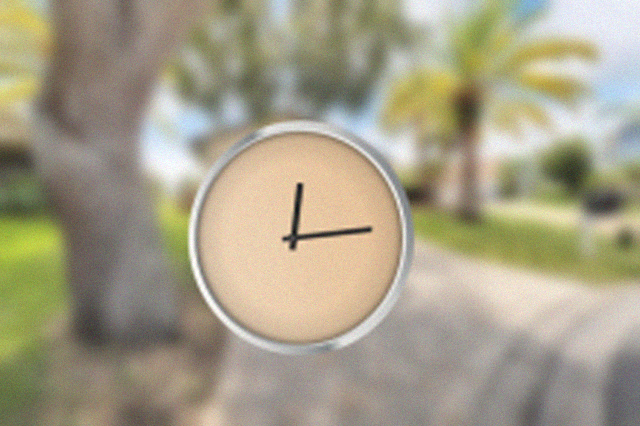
12h14
